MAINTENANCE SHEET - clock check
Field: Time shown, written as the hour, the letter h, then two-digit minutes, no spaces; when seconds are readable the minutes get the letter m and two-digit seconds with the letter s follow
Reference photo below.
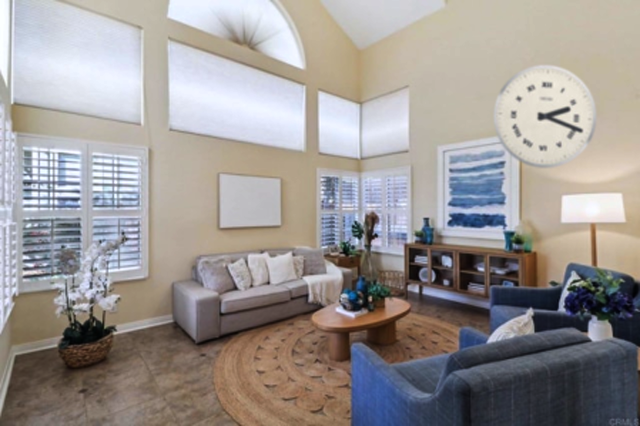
2h18
